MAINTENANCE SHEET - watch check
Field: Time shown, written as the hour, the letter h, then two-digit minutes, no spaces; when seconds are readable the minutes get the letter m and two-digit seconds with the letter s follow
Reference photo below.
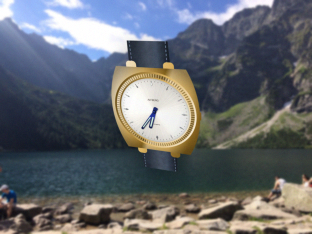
6h36
